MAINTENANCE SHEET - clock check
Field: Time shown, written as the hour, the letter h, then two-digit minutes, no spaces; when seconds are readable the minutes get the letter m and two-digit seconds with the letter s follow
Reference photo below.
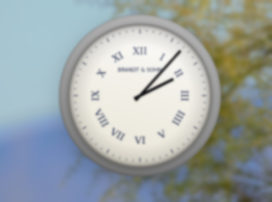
2h07
